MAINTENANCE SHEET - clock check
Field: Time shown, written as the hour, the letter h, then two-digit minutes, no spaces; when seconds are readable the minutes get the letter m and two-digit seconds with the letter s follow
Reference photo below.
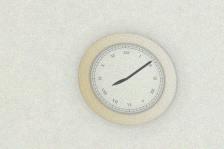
8h09
